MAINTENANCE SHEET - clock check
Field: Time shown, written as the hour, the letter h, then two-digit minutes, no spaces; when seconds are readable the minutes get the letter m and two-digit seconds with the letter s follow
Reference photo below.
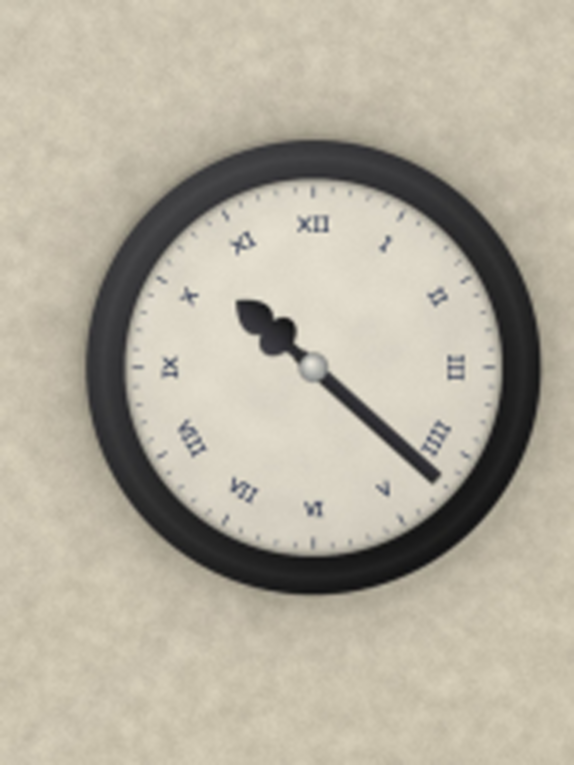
10h22
